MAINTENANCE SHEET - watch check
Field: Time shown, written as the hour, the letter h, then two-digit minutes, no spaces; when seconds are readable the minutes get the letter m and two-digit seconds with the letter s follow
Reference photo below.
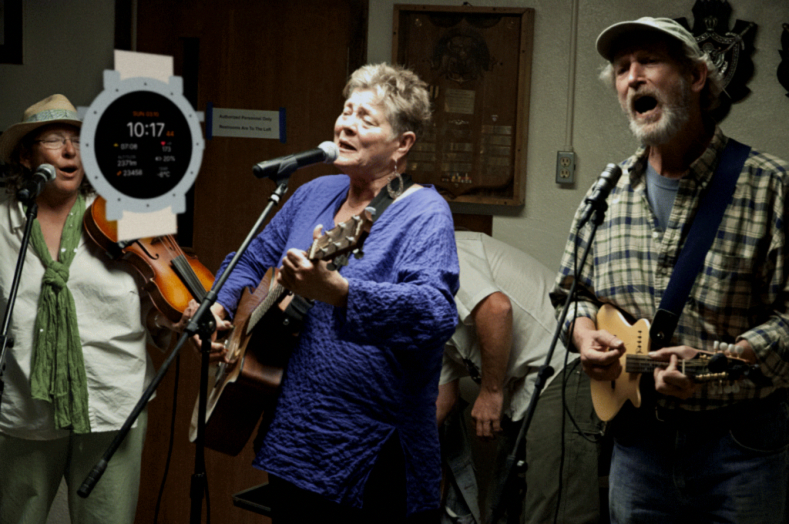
10h17
